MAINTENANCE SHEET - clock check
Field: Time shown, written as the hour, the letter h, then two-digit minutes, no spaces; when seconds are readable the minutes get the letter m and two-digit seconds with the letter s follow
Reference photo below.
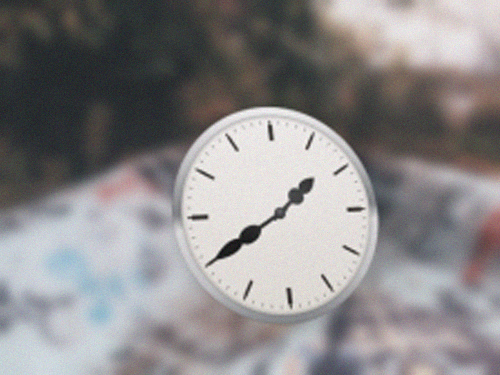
1h40
